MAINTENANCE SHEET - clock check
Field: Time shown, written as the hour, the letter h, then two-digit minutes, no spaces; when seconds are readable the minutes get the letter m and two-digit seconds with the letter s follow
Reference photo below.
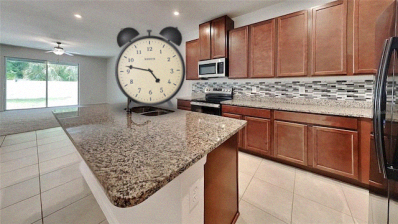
4h47
